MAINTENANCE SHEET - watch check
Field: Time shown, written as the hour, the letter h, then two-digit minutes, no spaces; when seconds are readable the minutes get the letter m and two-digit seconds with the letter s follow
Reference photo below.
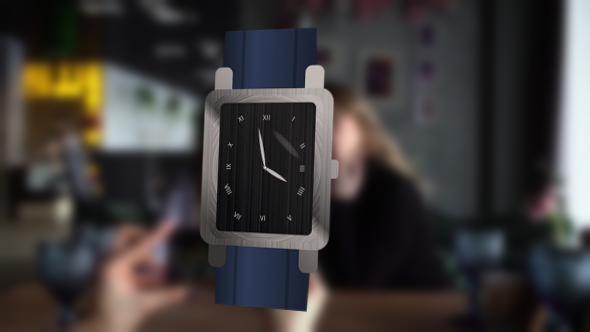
3h58
